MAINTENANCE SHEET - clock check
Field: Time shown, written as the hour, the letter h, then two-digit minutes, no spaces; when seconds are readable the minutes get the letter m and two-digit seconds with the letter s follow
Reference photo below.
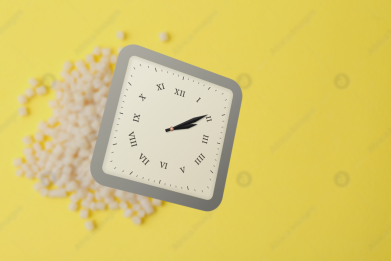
2h09
